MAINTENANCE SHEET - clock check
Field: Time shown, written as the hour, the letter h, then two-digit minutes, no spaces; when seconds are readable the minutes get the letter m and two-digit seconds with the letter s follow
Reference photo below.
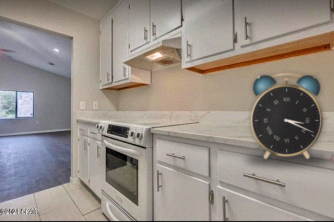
3h19
